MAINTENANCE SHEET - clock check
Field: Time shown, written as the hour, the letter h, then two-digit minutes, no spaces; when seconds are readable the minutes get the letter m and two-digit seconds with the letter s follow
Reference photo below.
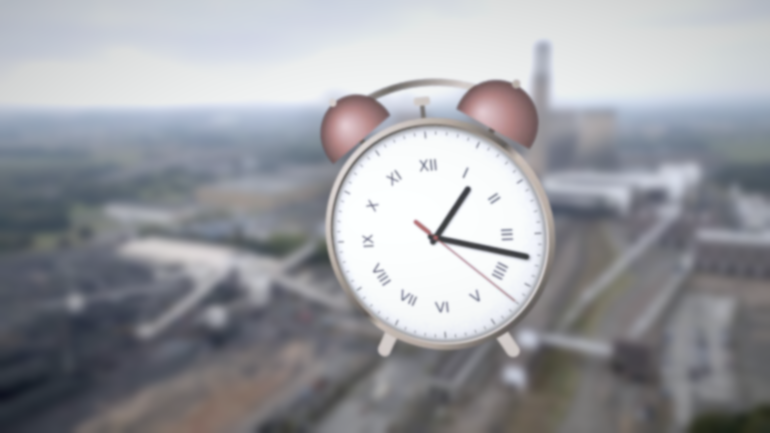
1h17m22s
